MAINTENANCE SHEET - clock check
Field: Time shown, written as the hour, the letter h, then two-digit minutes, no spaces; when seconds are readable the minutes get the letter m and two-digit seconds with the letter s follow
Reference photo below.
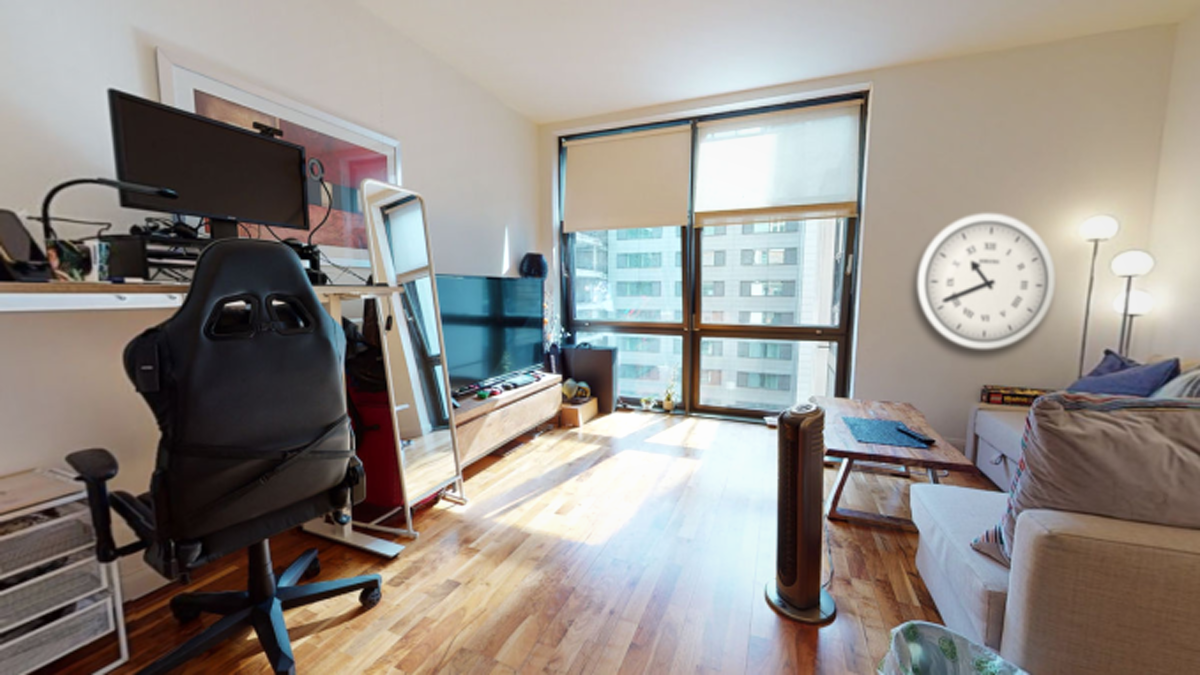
10h41
